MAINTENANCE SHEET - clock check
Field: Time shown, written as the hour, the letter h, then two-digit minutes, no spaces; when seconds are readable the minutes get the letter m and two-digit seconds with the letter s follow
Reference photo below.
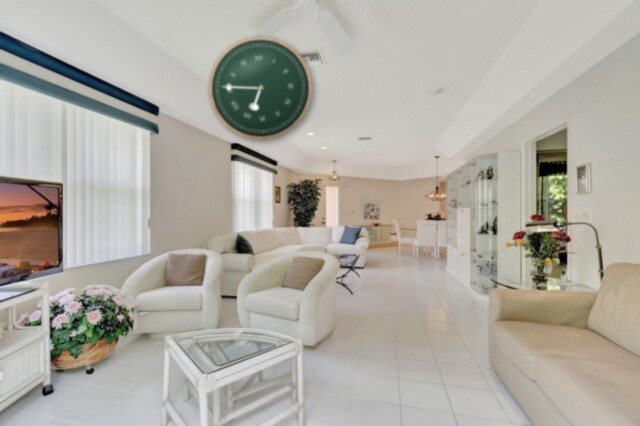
6h46
